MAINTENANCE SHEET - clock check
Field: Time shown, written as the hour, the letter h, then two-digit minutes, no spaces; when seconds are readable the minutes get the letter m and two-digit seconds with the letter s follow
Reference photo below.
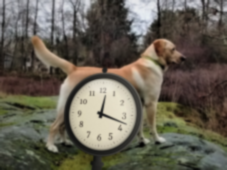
12h18
